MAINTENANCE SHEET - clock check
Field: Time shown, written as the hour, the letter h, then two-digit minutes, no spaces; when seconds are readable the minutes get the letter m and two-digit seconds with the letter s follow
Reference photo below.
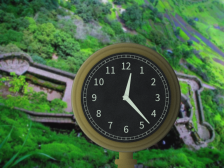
12h23
